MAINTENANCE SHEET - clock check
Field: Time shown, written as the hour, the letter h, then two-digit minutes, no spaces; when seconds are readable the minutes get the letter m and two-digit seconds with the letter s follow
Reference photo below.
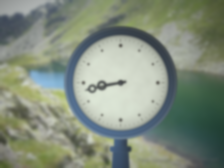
8h43
